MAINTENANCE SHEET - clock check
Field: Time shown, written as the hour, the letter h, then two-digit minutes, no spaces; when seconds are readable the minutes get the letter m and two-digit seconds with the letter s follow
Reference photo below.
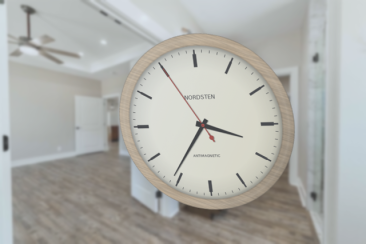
3h35m55s
